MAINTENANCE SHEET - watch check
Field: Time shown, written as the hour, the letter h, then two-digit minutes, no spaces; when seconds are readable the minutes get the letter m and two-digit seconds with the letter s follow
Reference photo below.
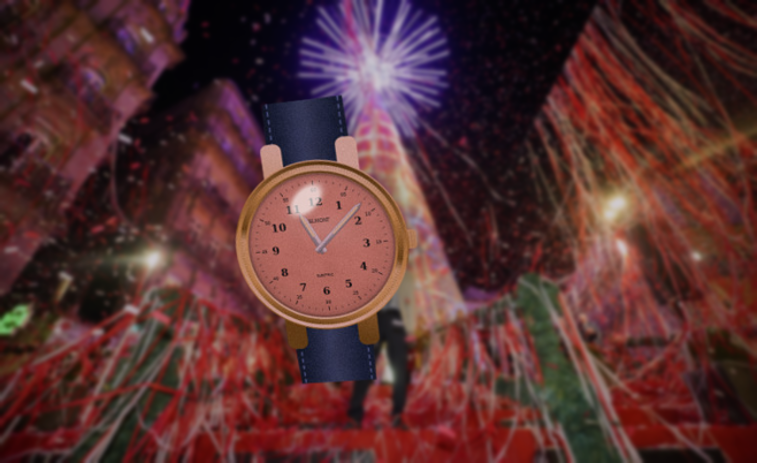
11h08
